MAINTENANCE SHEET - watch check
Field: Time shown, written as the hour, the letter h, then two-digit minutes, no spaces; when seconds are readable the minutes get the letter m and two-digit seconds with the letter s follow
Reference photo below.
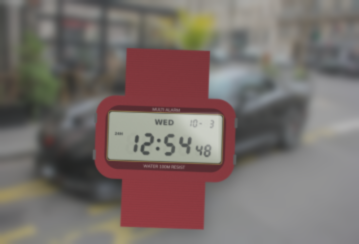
12h54m48s
